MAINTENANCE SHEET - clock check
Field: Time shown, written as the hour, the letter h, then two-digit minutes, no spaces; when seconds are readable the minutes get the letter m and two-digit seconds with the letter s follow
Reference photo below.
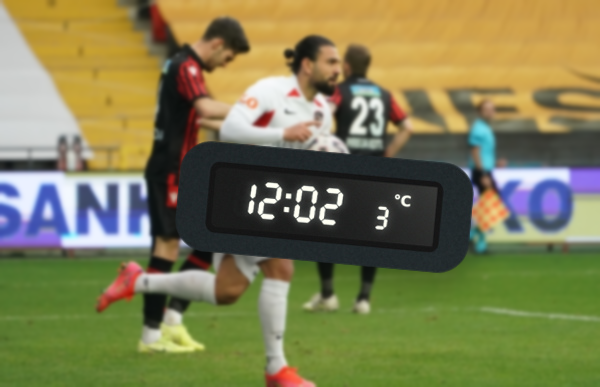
12h02
